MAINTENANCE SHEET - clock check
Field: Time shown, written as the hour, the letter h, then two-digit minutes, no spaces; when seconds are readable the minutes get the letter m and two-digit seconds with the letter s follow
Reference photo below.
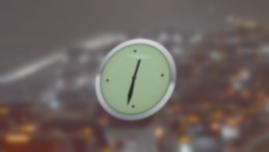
12h32
